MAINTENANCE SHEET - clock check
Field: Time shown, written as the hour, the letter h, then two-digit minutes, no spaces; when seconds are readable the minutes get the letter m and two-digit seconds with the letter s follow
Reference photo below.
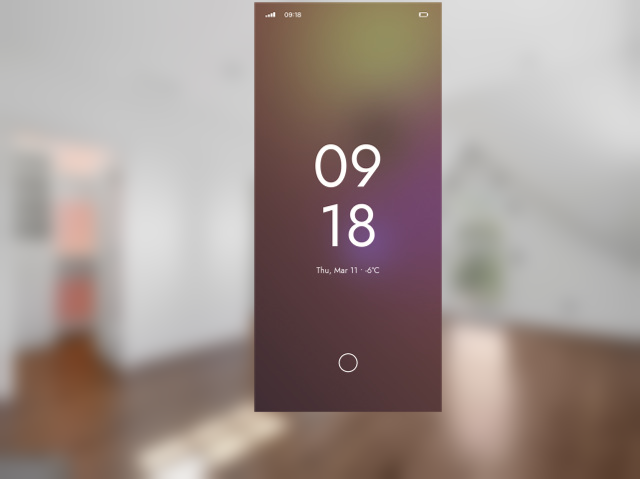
9h18
